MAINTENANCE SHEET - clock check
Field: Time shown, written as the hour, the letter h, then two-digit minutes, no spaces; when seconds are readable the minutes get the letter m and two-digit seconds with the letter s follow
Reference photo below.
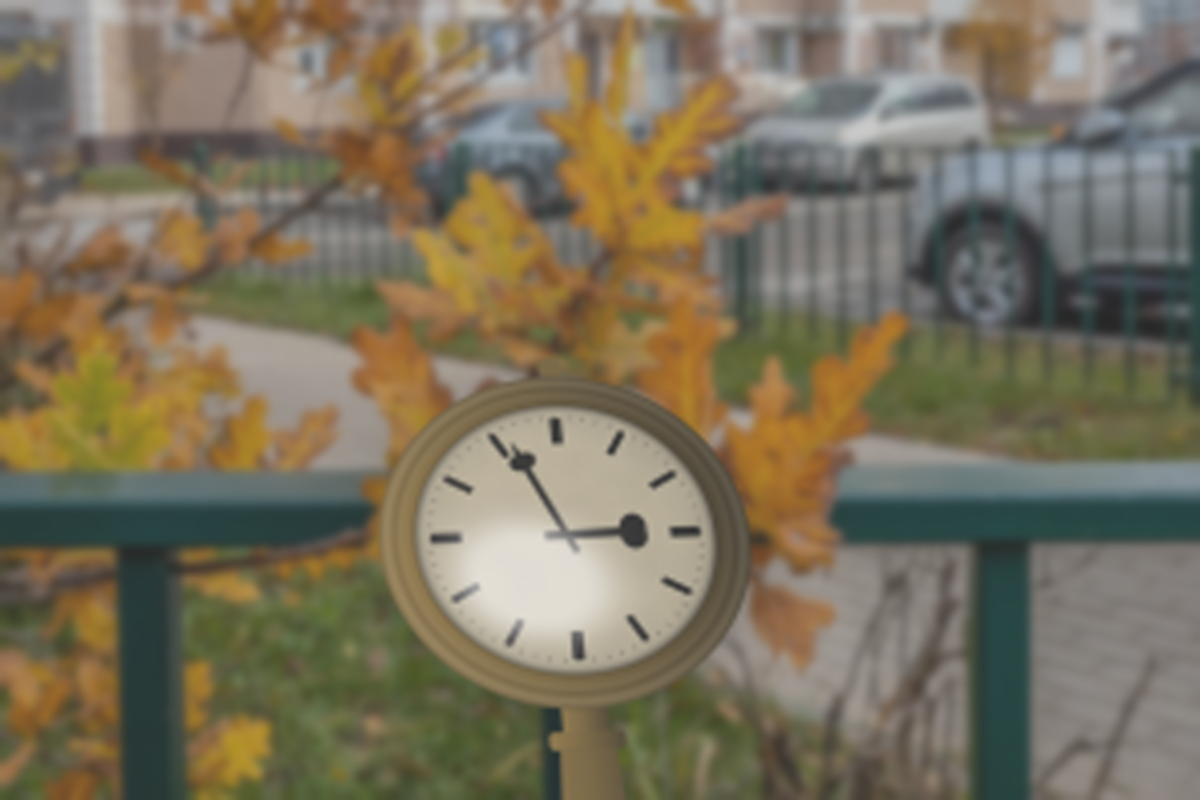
2h56
